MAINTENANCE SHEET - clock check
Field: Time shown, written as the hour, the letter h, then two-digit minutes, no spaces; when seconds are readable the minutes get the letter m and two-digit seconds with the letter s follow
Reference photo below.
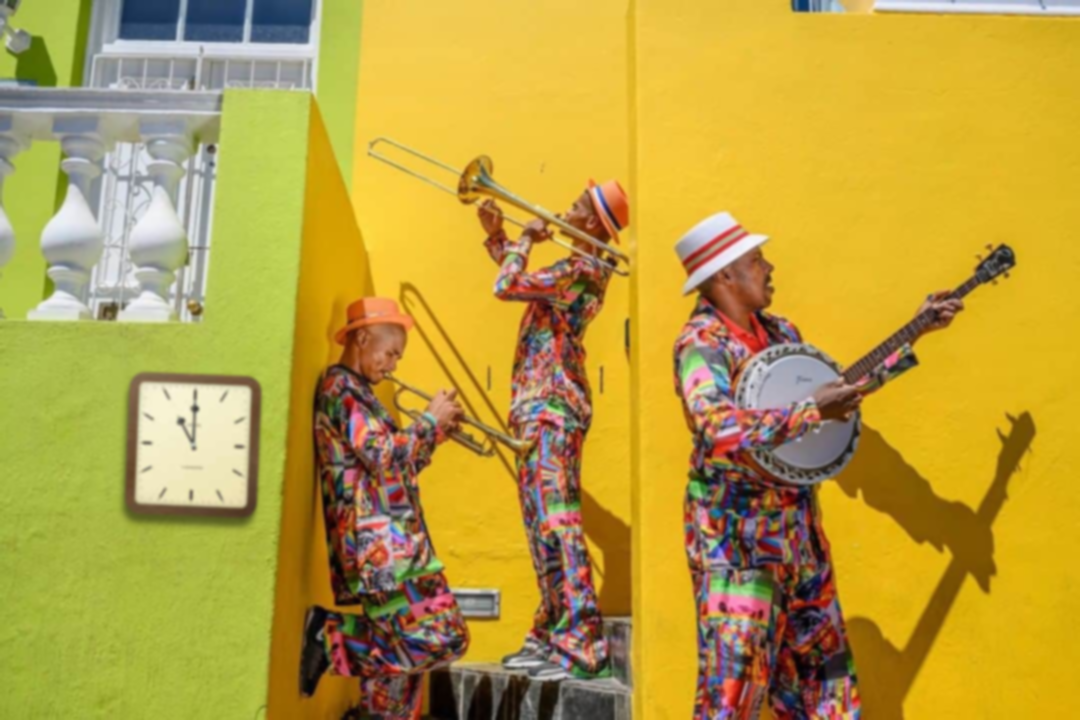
11h00
